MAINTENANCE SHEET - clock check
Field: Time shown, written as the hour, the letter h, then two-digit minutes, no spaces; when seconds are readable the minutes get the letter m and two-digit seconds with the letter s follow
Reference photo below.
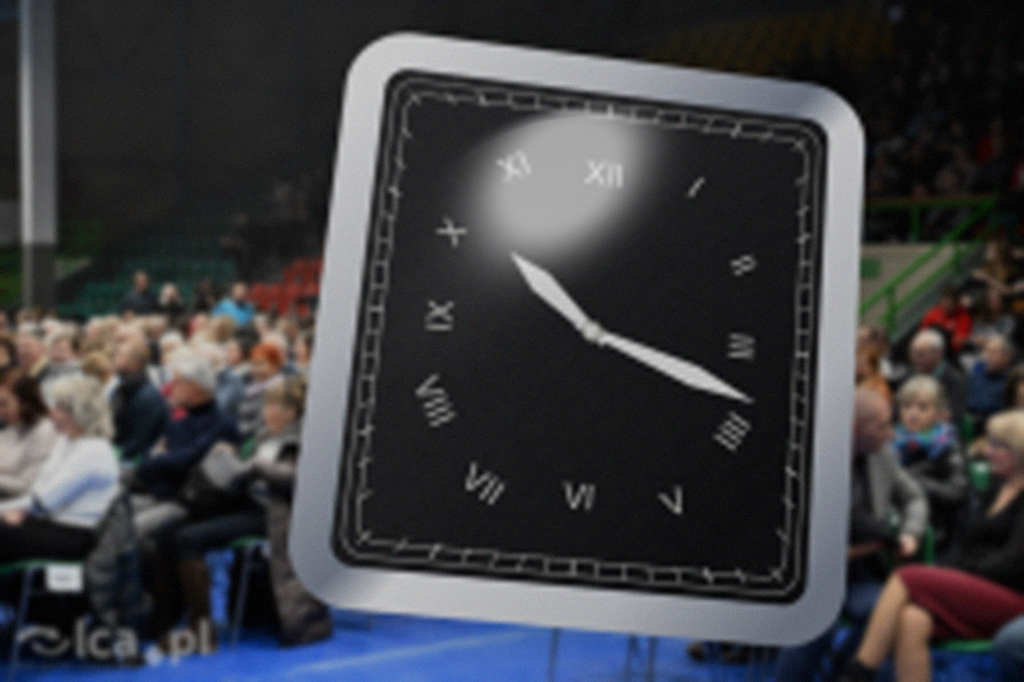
10h18
